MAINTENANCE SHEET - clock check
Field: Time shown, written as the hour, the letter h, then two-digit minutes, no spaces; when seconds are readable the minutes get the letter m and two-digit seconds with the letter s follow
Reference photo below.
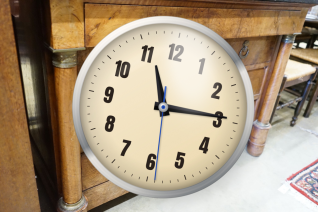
11h14m29s
